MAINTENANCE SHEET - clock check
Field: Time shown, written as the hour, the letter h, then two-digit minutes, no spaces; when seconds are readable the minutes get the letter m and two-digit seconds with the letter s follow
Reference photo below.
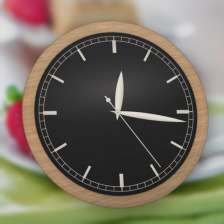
12h16m24s
